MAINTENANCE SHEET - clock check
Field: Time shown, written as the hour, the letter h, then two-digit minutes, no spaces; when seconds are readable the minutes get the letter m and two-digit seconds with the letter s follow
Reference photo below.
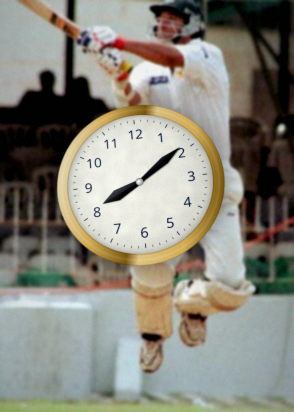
8h09
